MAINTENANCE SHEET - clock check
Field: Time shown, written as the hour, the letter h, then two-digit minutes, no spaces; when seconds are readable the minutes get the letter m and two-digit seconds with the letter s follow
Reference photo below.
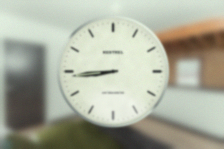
8h44
